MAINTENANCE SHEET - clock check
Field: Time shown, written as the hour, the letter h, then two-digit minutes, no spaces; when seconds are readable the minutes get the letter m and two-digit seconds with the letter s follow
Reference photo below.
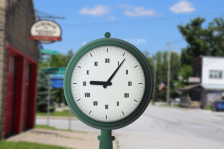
9h06
